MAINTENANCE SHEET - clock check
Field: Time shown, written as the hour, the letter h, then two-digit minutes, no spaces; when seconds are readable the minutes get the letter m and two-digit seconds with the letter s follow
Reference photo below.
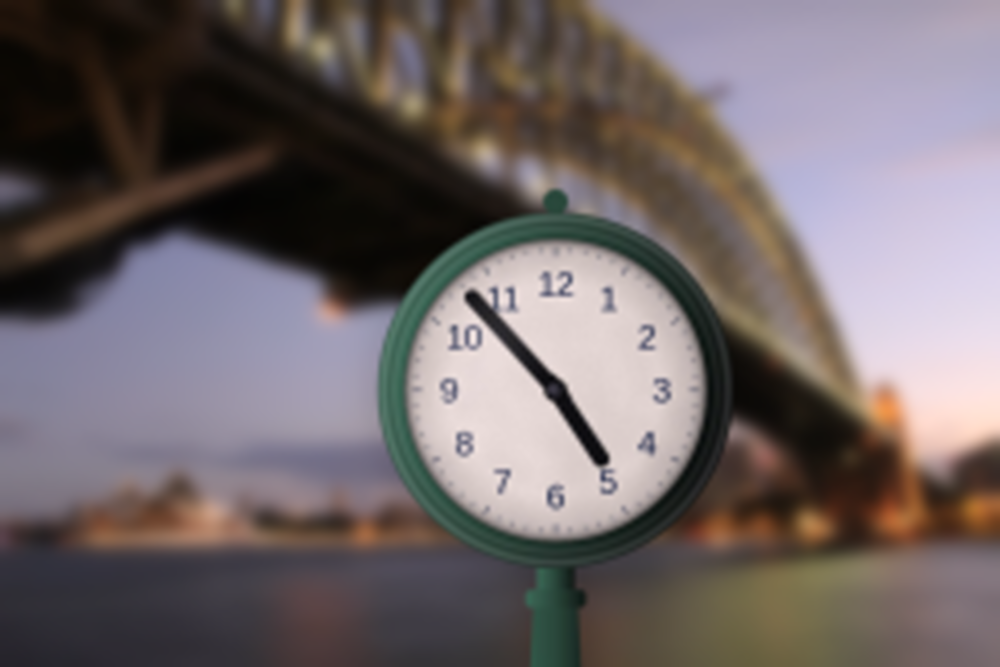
4h53
